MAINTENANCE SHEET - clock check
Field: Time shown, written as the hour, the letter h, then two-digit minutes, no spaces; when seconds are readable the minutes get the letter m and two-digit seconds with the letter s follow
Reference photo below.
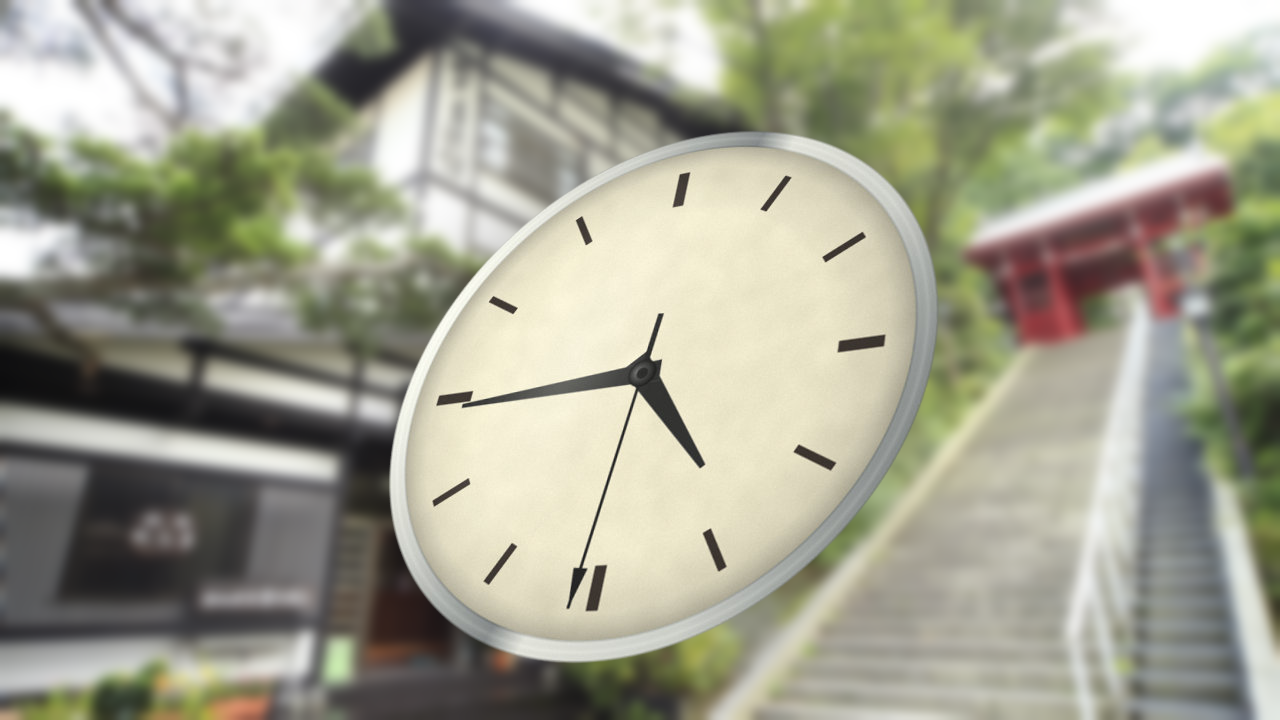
4h44m31s
